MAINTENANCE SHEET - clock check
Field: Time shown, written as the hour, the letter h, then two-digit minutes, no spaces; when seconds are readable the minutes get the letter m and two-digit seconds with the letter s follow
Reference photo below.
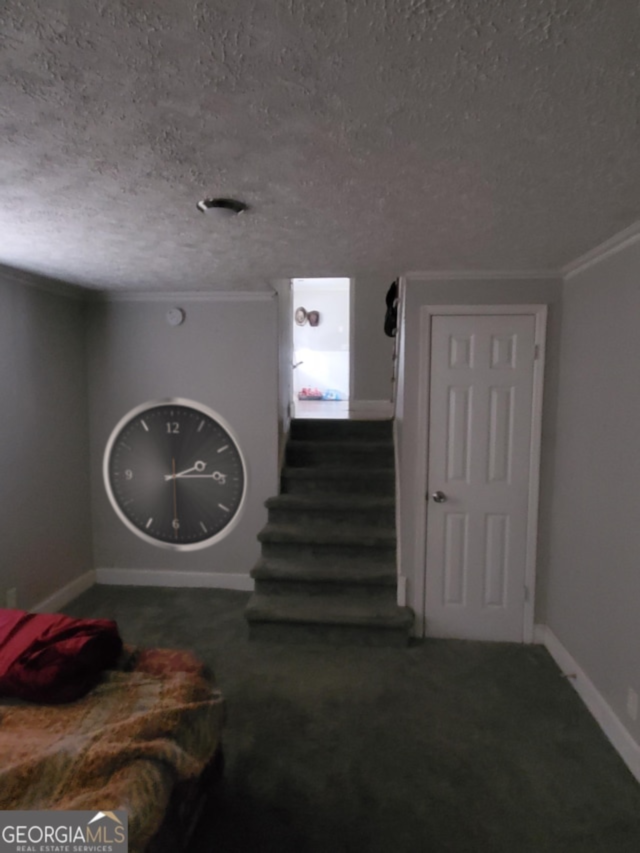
2h14m30s
